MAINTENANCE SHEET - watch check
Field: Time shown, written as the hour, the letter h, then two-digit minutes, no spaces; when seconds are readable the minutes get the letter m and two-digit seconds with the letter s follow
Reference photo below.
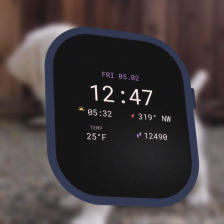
12h47
